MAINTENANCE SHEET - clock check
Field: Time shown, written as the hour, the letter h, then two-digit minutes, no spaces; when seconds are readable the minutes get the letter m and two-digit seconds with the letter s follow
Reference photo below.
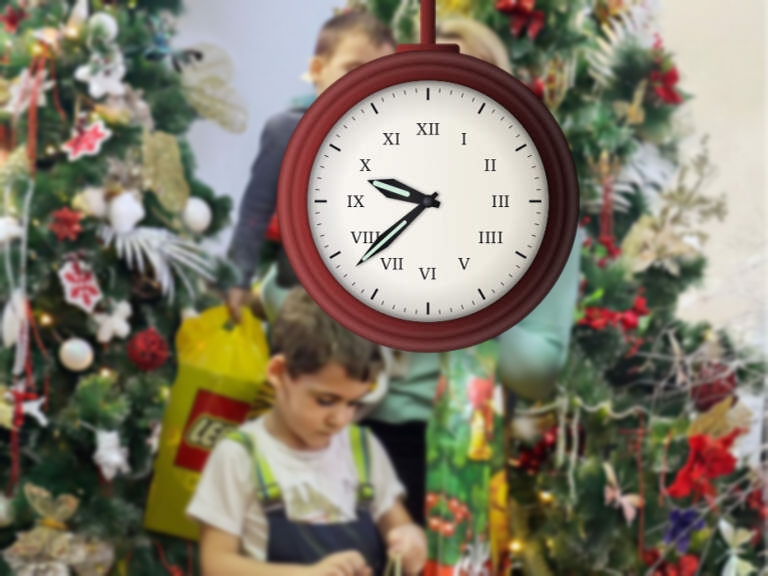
9h38
